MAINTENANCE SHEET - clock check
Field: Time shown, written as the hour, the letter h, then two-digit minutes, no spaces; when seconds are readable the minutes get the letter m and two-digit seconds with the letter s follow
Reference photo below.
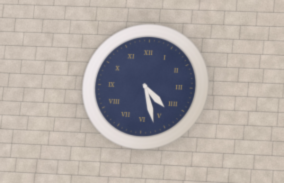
4h27
